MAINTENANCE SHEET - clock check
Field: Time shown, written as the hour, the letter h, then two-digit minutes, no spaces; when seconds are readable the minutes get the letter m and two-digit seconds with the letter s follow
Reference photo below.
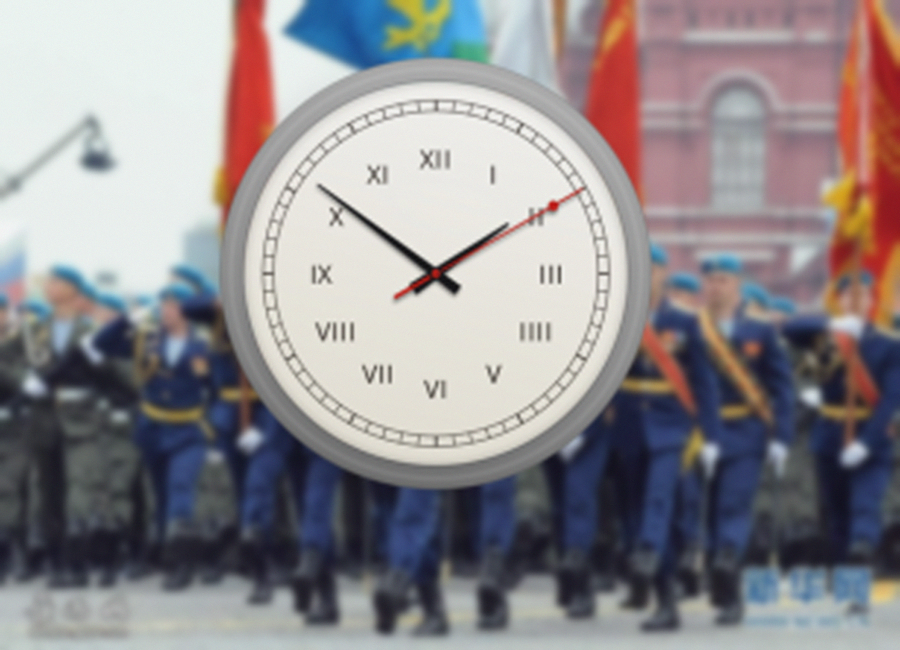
1h51m10s
